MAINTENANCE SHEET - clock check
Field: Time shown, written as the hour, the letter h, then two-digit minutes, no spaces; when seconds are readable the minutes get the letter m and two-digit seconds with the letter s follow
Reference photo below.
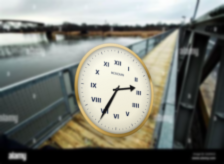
2h35
